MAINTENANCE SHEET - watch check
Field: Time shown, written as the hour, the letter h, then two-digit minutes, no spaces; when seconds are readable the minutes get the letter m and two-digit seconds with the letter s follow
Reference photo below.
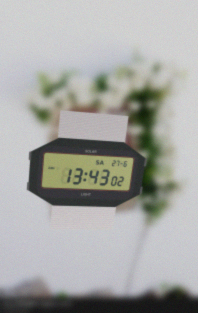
13h43m02s
